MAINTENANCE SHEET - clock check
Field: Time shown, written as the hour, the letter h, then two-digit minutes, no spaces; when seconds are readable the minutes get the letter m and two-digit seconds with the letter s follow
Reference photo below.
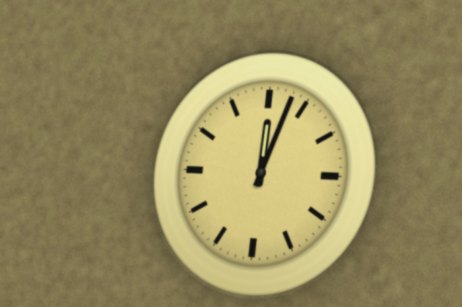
12h03
